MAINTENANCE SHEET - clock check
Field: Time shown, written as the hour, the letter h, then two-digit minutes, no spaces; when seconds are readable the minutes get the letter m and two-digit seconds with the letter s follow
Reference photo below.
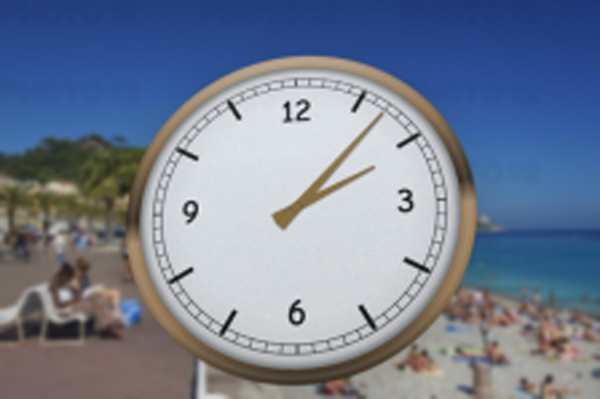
2h07
